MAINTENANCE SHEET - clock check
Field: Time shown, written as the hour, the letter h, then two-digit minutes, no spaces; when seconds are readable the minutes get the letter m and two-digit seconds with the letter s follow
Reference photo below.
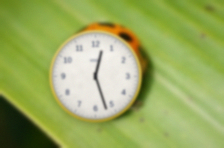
12h27
